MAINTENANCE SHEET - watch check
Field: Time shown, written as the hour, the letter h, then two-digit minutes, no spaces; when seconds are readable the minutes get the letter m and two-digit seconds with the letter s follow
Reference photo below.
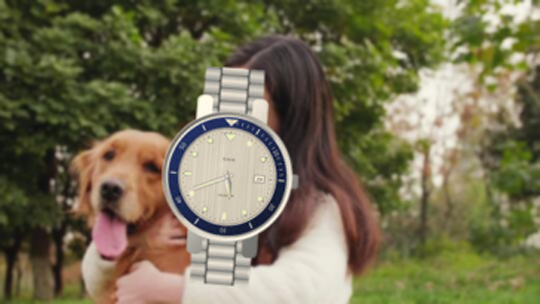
5h41
